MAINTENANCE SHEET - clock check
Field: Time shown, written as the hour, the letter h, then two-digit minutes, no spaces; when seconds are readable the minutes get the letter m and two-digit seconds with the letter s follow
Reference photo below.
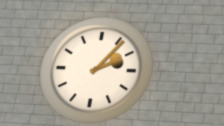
2h06
